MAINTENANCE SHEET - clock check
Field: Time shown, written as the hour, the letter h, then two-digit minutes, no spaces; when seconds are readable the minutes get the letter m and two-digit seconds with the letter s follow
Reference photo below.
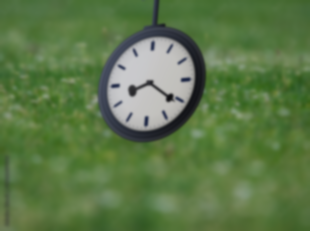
8h21
